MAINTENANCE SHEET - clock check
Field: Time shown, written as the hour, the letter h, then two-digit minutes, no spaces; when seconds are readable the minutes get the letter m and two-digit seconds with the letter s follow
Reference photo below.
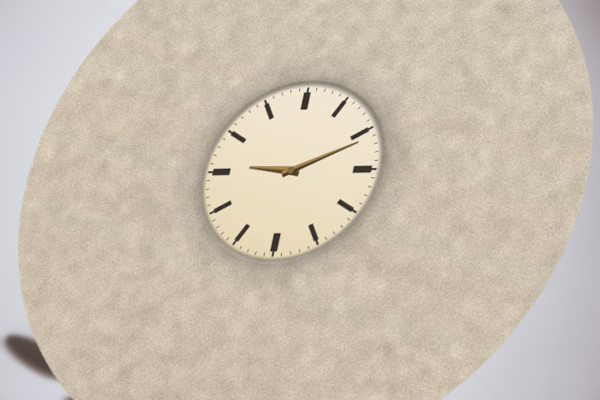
9h11
